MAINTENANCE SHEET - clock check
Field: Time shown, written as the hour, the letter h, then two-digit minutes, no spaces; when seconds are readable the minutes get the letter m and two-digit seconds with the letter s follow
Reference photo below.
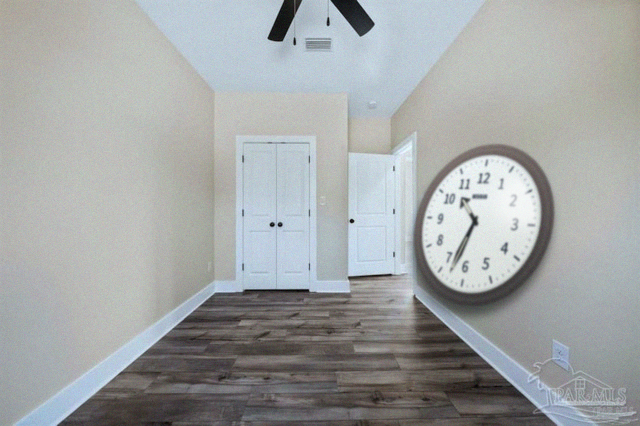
10h33
